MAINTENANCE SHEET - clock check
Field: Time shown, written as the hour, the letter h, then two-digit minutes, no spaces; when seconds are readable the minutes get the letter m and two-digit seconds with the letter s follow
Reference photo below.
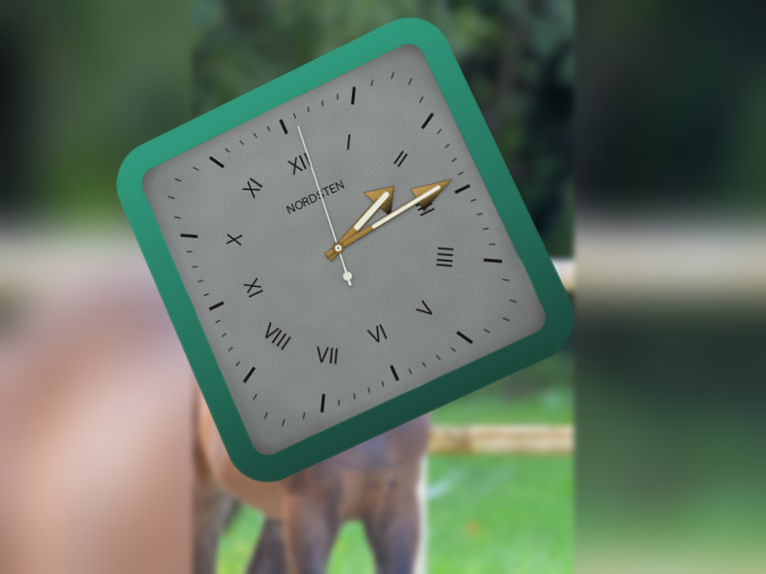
2h14m01s
